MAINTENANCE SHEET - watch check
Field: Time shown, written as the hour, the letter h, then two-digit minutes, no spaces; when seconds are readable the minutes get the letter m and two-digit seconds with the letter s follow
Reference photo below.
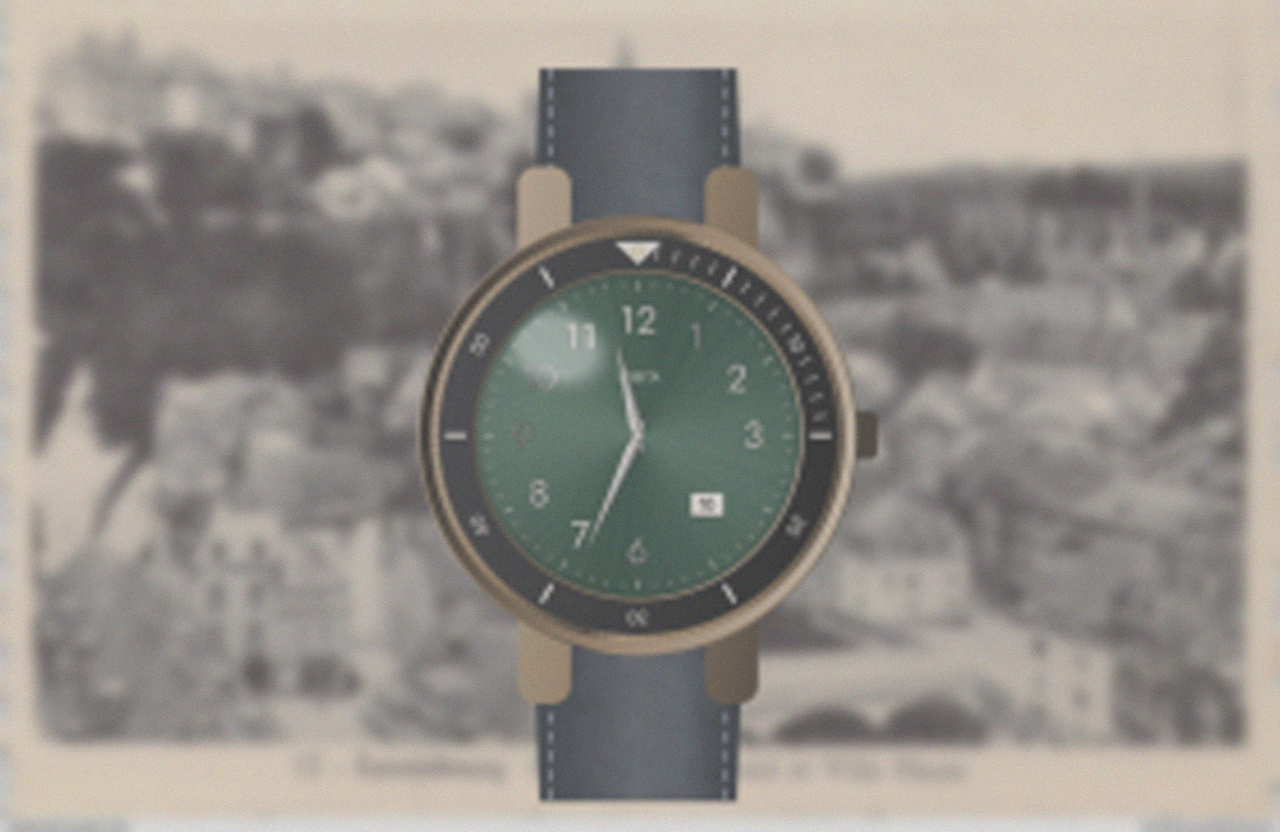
11h34
